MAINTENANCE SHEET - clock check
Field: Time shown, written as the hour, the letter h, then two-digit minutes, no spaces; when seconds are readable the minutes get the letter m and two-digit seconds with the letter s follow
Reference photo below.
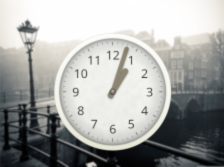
1h03
